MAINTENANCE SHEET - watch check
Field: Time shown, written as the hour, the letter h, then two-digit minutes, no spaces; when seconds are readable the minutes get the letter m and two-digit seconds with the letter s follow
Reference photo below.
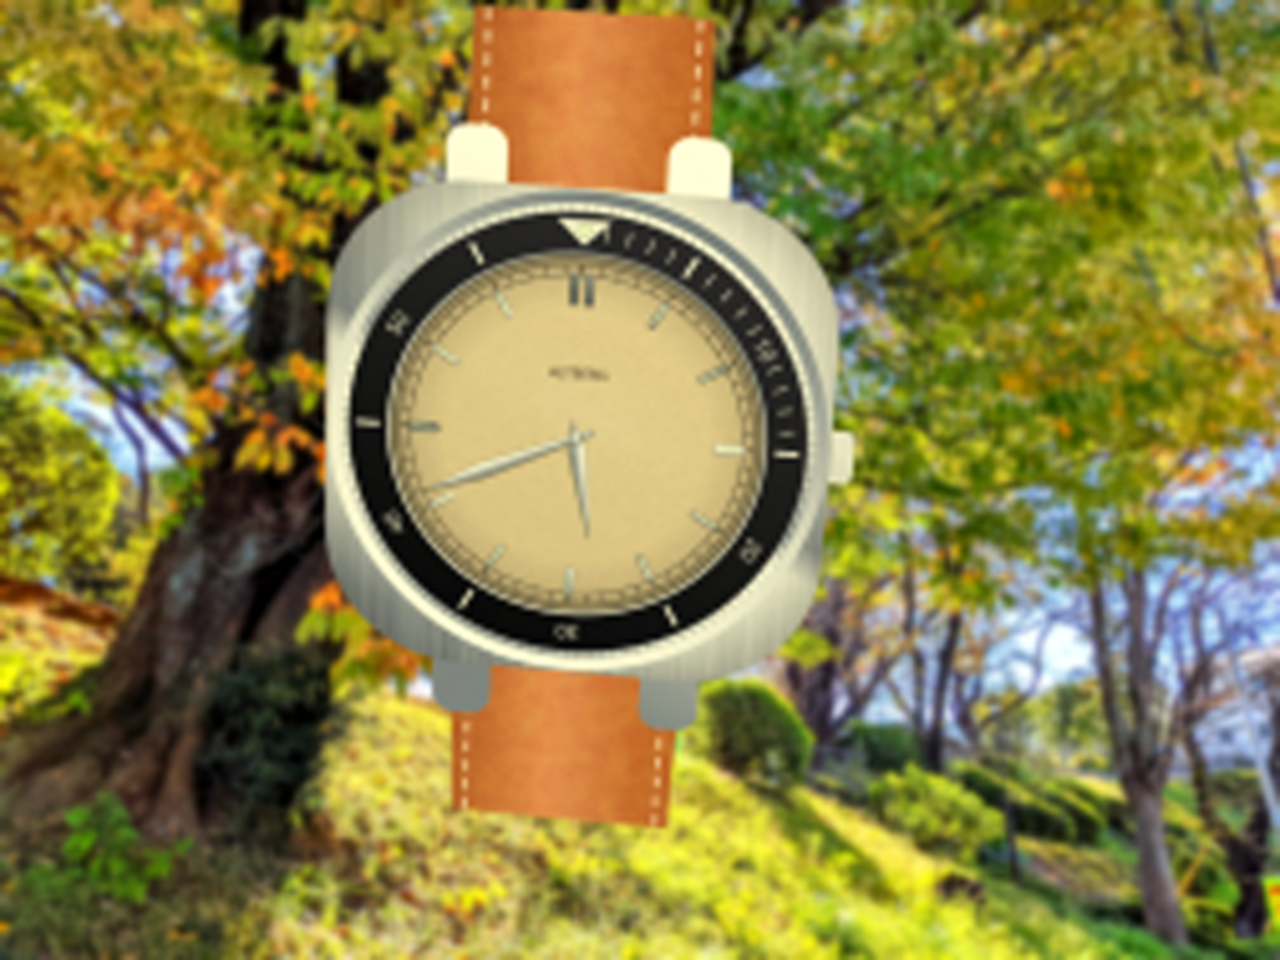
5h41
